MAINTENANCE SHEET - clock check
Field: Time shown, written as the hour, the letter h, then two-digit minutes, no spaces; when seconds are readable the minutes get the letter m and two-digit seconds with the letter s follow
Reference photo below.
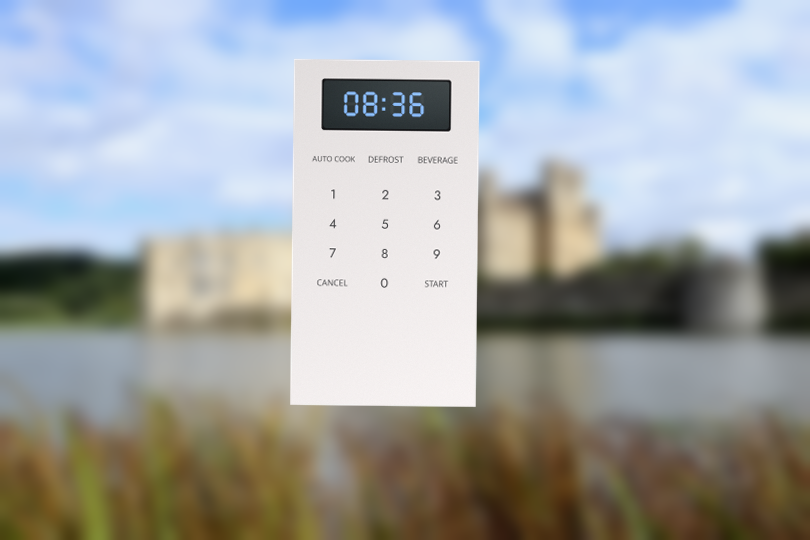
8h36
